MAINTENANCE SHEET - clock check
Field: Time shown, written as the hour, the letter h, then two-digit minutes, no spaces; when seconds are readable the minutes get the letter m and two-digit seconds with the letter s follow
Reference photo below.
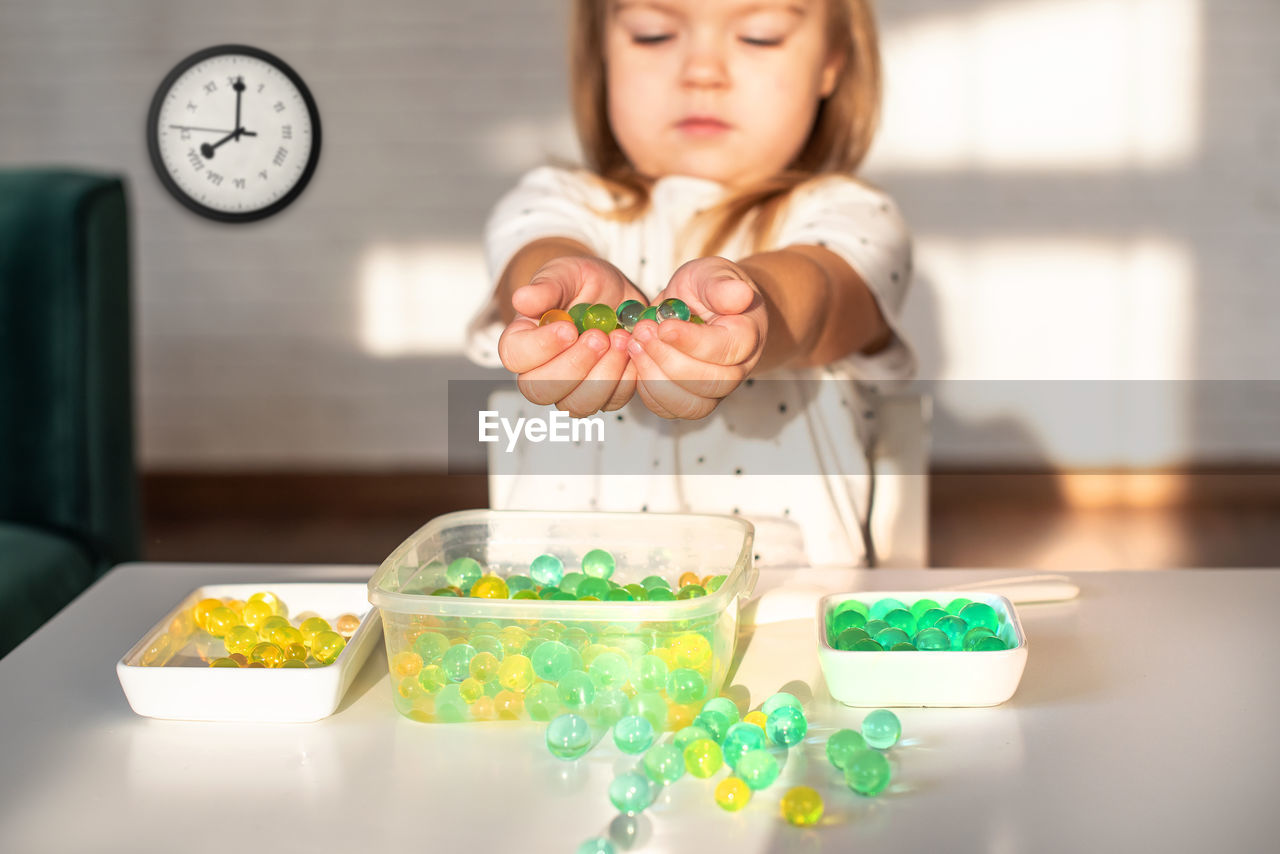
8h00m46s
